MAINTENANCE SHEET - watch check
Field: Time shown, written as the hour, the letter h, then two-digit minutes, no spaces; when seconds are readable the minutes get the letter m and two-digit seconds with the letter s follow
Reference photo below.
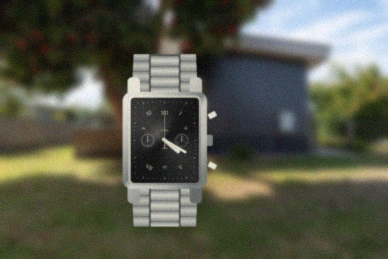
4h20
